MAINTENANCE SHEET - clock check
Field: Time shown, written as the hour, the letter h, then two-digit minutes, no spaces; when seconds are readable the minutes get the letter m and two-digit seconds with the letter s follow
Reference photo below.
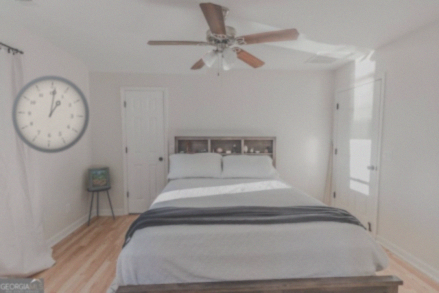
1h01
